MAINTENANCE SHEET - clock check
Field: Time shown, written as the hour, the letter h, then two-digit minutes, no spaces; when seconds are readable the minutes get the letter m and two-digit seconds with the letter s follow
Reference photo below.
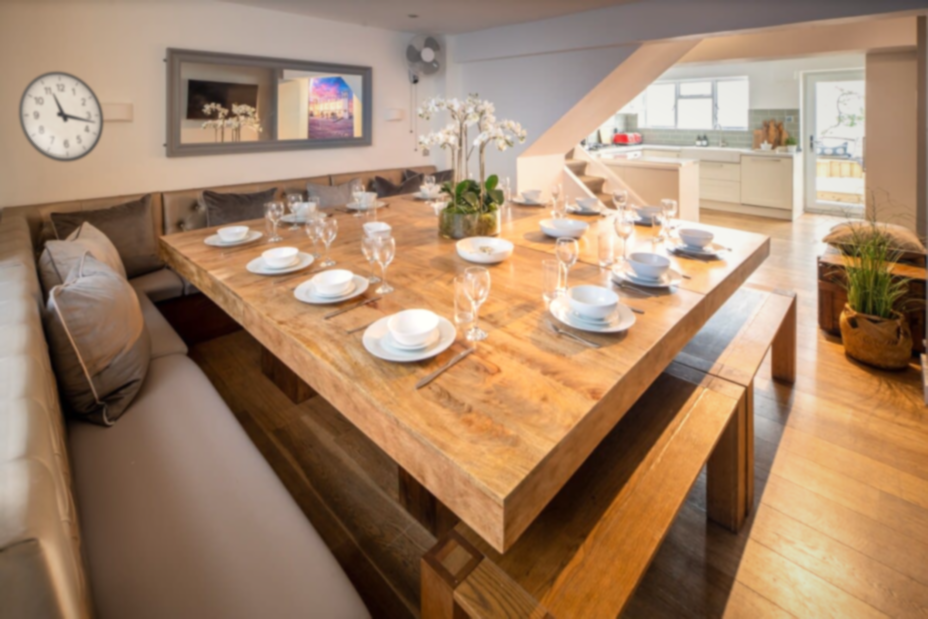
11h17
